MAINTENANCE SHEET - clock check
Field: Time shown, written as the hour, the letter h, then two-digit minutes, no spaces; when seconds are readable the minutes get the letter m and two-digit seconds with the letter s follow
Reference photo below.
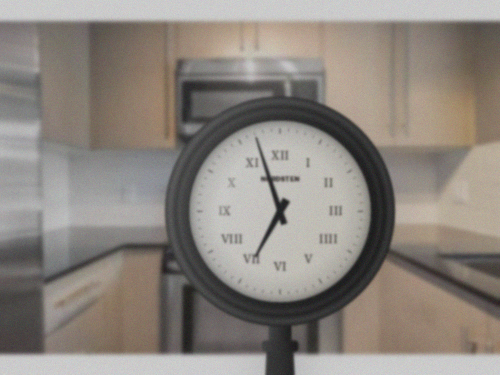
6h57
